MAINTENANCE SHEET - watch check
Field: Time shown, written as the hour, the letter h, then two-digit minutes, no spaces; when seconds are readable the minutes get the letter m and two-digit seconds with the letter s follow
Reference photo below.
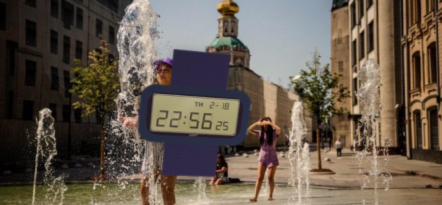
22h56
